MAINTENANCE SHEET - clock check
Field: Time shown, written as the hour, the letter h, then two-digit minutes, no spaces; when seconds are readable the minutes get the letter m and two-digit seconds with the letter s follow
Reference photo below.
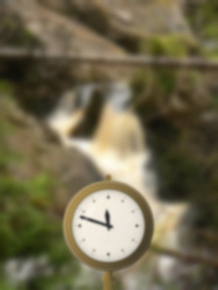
11h48
